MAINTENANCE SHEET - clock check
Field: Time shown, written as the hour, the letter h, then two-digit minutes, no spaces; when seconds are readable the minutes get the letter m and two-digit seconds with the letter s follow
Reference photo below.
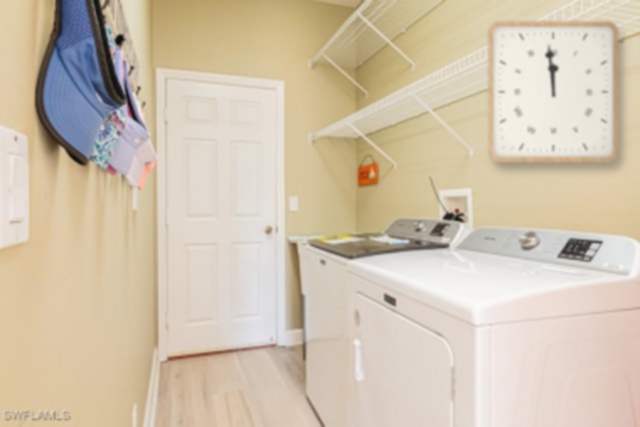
11h59
